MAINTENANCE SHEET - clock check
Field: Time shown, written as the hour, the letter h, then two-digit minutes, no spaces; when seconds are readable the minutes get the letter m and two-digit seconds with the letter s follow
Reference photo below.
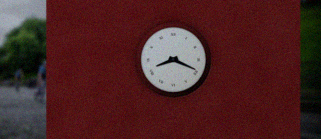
8h19
